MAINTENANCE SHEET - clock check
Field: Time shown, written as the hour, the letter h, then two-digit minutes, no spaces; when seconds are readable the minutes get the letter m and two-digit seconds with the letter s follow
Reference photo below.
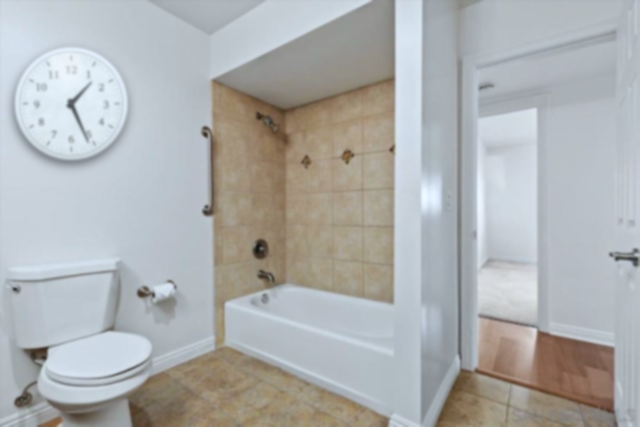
1h26
